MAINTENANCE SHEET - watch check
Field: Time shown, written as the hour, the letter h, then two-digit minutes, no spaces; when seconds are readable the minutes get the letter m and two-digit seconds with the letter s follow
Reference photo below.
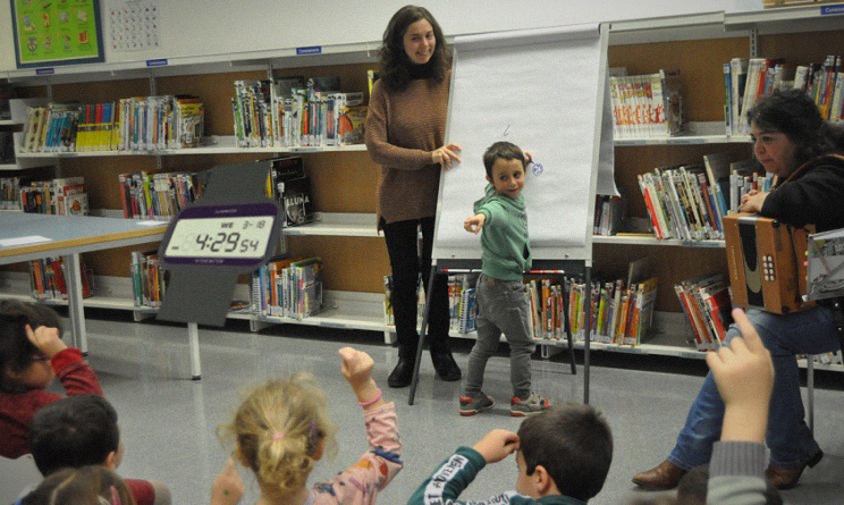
4h29m54s
